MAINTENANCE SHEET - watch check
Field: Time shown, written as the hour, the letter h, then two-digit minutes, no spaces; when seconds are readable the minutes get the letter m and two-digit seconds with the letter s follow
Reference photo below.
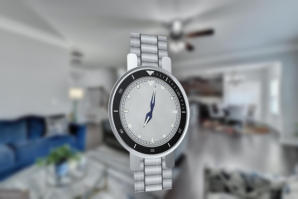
7h02
